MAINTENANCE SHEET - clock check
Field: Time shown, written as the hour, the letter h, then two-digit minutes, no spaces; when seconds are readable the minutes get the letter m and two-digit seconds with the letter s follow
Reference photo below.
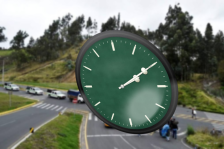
2h10
